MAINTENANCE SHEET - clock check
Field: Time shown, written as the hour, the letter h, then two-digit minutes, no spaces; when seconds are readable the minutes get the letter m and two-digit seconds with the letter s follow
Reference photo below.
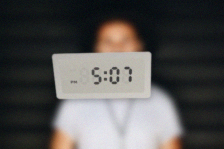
5h07
